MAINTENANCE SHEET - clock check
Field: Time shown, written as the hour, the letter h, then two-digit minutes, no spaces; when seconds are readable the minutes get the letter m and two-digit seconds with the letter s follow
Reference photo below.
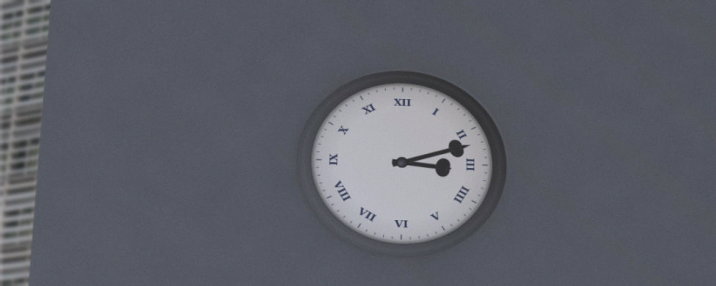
3h12
